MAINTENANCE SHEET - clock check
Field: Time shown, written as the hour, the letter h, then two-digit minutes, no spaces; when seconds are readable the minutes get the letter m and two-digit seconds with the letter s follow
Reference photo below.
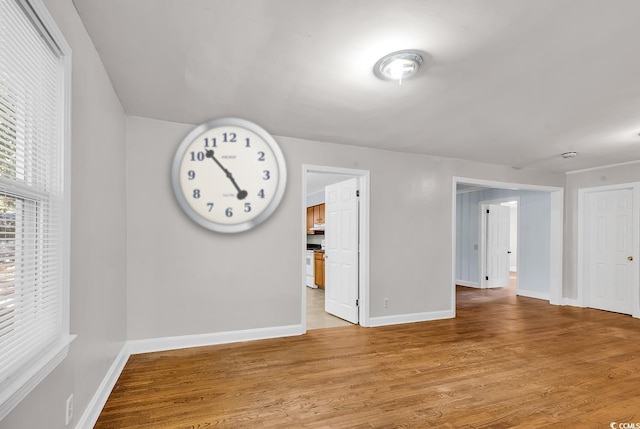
4h53
